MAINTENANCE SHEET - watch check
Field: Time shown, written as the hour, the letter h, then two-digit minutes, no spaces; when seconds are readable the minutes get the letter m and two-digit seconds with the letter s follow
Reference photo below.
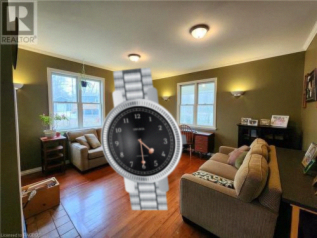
4h30
